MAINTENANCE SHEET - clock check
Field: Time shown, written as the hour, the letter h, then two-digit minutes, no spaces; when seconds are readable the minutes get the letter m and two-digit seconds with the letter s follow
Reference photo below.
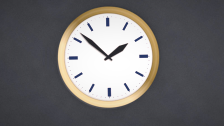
1h52
